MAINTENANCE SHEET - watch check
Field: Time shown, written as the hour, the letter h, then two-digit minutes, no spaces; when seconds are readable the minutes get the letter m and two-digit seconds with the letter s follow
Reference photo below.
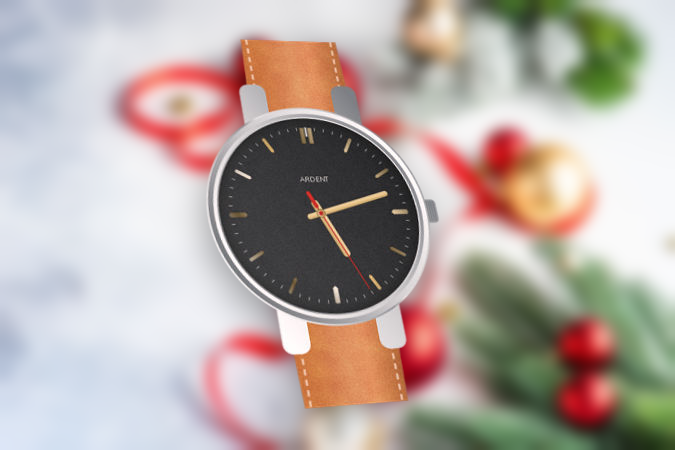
5h12m26s
